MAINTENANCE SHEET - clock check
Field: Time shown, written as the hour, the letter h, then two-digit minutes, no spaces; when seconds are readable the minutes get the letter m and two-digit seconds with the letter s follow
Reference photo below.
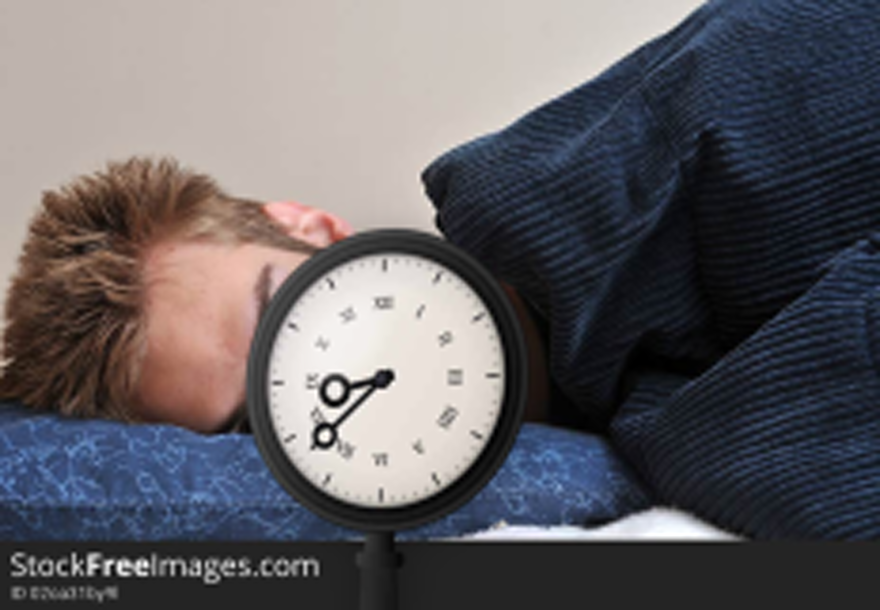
8h38
